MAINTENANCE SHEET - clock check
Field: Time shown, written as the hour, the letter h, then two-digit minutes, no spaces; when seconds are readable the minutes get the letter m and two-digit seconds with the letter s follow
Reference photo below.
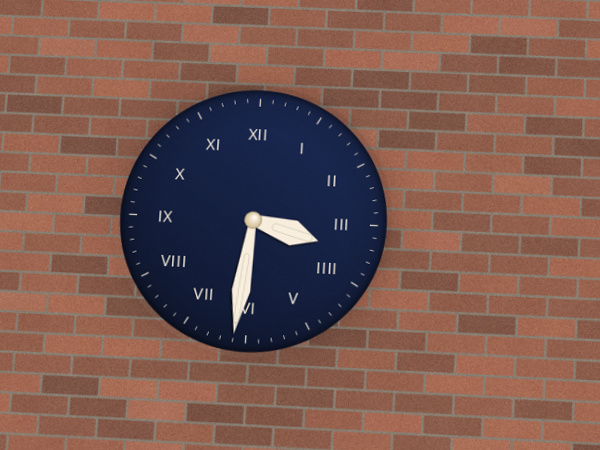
3h31
